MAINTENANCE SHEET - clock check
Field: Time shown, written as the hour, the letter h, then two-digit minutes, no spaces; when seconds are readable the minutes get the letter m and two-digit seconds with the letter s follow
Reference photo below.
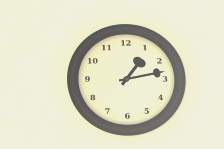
1h13
